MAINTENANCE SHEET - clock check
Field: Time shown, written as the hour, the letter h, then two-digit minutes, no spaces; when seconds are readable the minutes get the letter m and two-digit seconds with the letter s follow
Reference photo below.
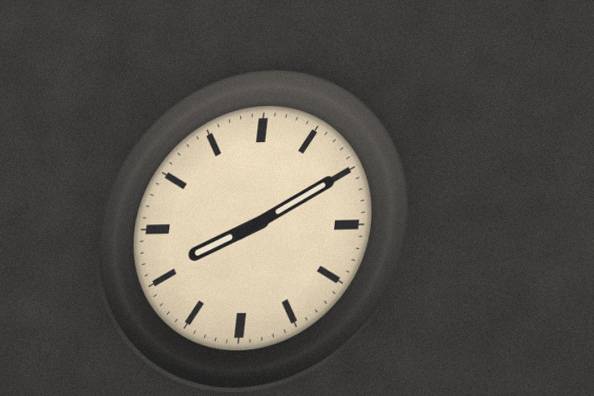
8h10
